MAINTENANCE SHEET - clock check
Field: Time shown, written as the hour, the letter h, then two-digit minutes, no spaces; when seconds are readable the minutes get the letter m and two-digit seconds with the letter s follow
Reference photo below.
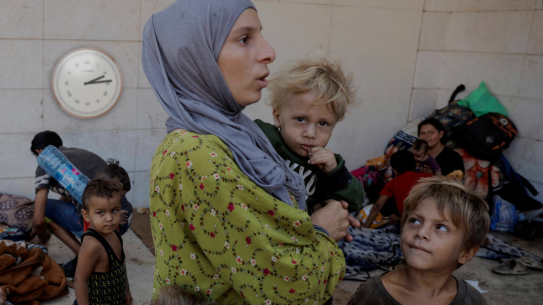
2h14
